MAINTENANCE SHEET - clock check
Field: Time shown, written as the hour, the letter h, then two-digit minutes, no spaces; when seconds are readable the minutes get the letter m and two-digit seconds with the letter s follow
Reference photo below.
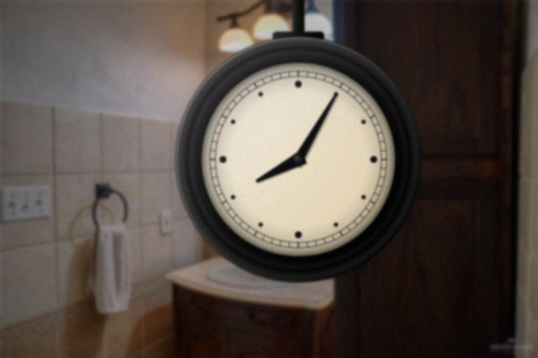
8h05
